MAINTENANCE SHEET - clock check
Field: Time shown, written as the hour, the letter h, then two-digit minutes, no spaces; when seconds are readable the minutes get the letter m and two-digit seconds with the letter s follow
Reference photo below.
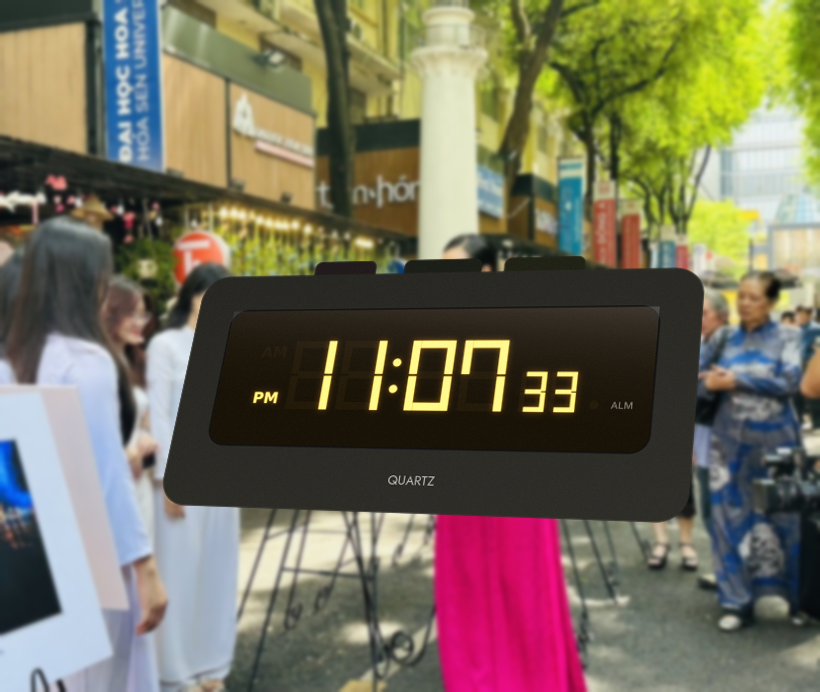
11h07m33s
